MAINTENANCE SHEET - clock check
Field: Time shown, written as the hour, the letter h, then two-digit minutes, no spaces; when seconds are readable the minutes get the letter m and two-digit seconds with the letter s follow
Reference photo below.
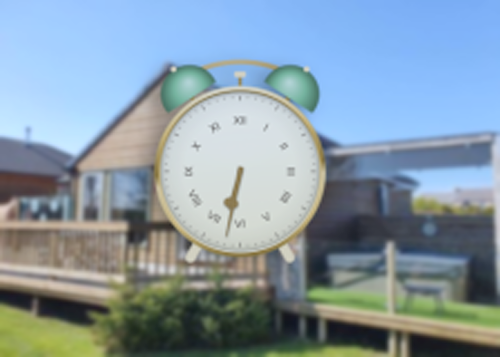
6h32
